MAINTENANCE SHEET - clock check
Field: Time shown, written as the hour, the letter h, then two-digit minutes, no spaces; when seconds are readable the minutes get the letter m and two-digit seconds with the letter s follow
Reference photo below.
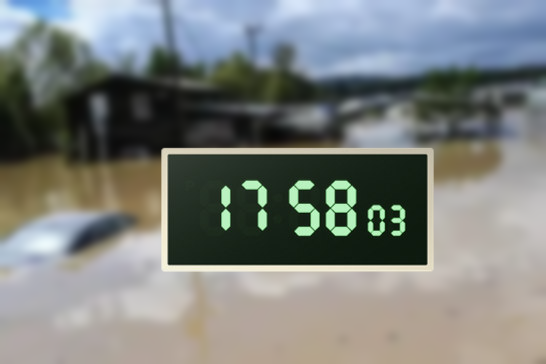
17h58m03s
